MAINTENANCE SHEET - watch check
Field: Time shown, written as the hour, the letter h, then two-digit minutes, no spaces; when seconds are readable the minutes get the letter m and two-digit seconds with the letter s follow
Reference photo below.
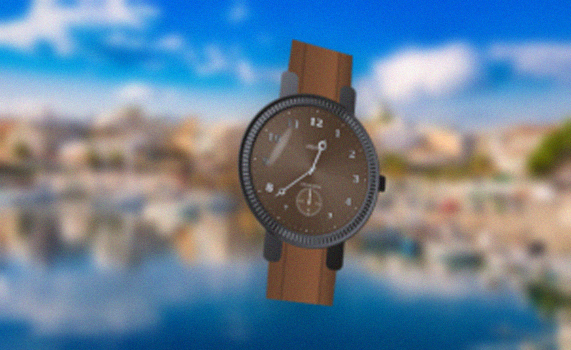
12h38
